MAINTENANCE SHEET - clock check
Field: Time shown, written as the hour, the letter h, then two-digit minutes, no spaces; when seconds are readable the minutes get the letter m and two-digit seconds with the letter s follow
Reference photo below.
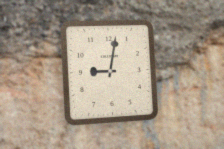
9h02
